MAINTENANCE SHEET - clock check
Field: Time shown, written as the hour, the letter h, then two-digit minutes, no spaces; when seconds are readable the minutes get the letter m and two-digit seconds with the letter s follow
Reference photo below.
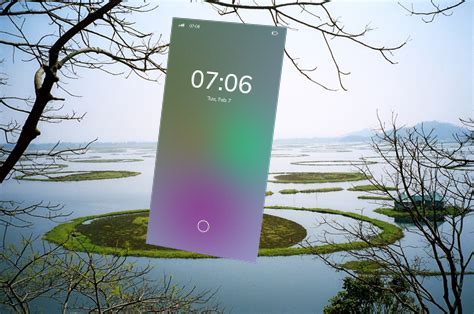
7h06
